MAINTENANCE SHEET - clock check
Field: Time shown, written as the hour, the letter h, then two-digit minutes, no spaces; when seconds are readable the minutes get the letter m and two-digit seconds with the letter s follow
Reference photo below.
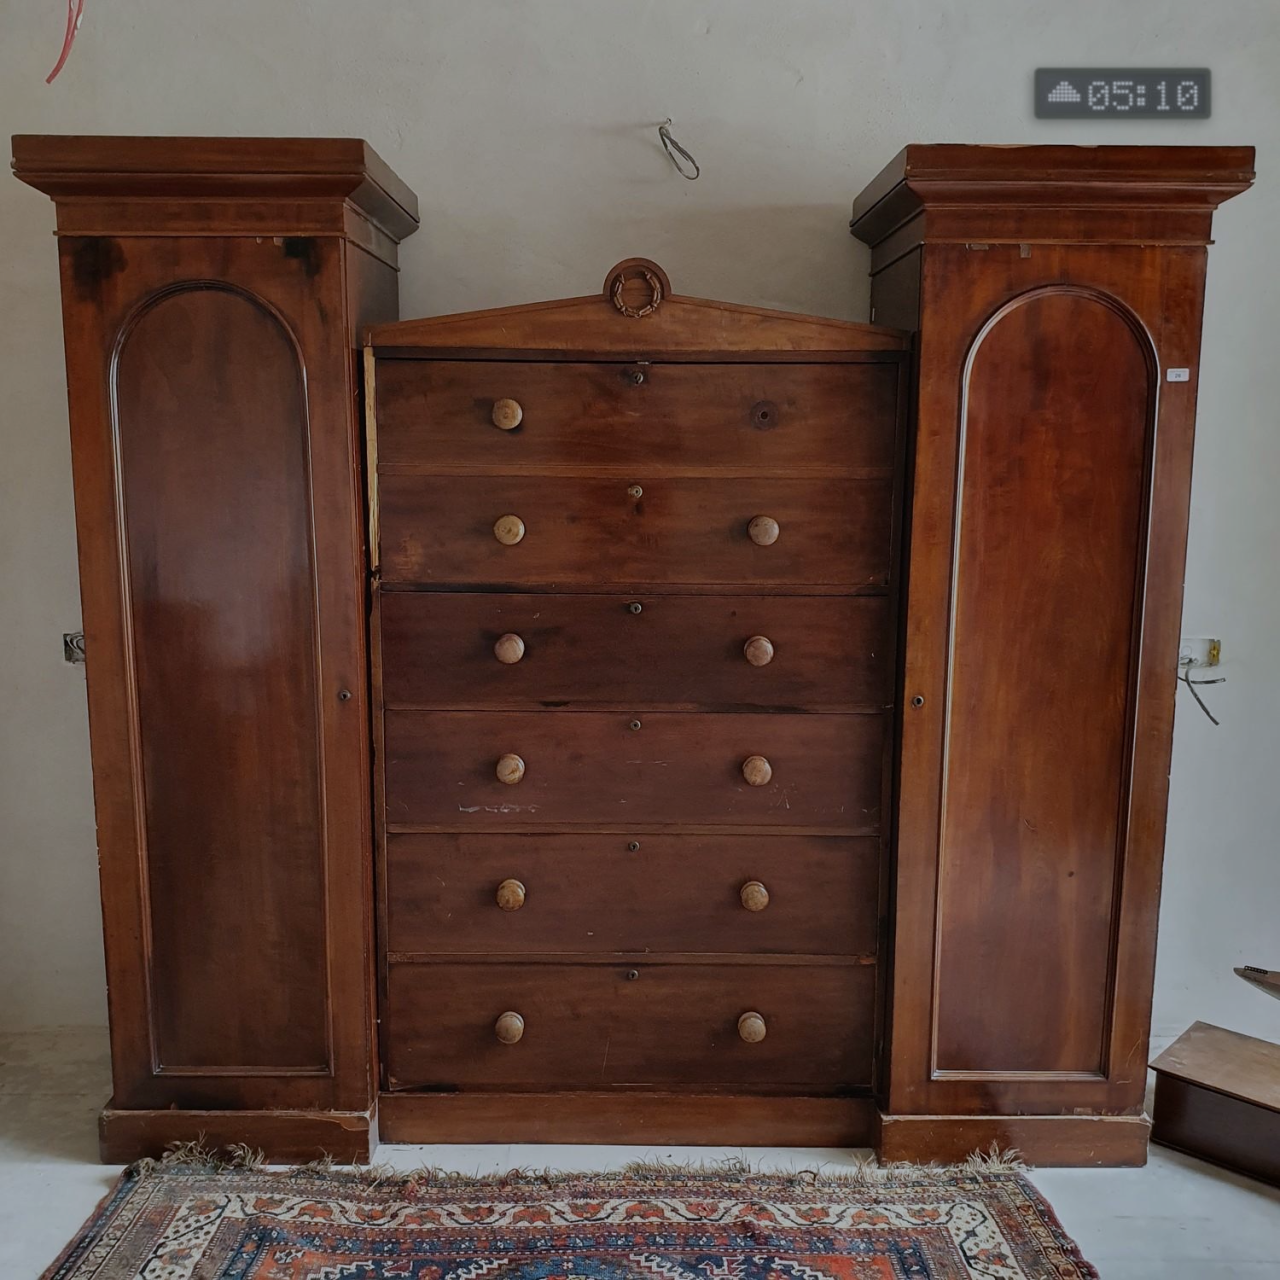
5h10
